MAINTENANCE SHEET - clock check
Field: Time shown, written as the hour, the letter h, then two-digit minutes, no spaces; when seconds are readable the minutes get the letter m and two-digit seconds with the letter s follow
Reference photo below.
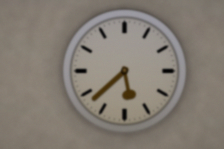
5h38
